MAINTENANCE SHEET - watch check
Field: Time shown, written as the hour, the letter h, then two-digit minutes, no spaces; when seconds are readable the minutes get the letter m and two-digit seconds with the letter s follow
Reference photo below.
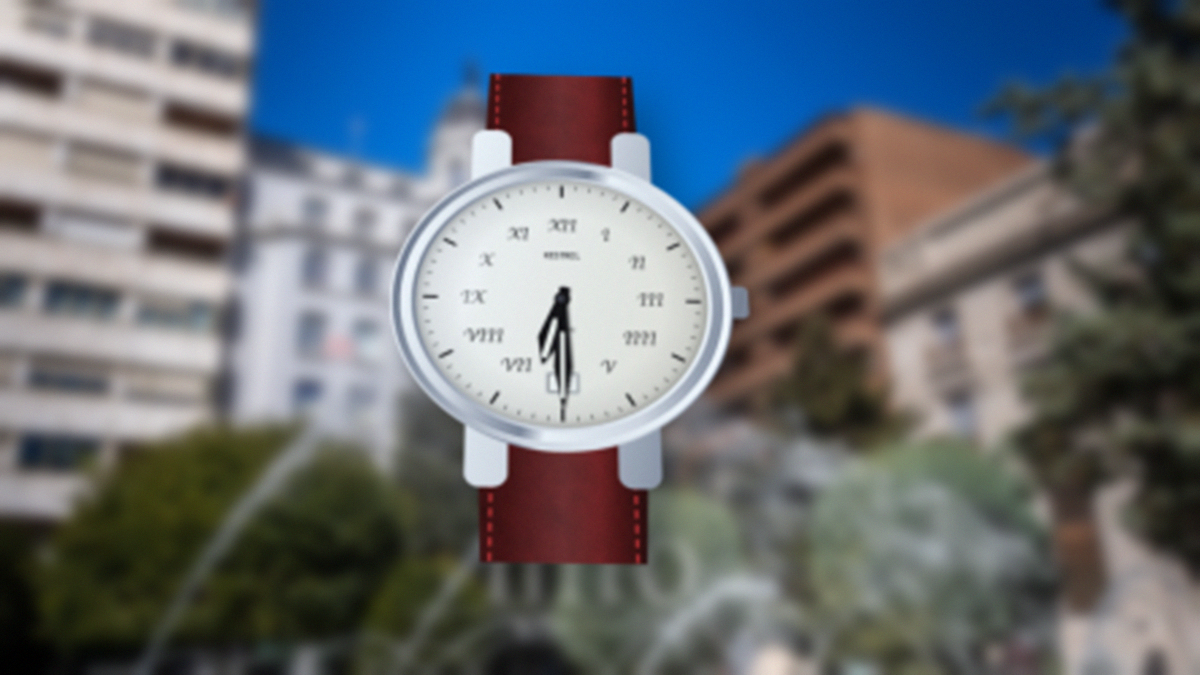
6h30
